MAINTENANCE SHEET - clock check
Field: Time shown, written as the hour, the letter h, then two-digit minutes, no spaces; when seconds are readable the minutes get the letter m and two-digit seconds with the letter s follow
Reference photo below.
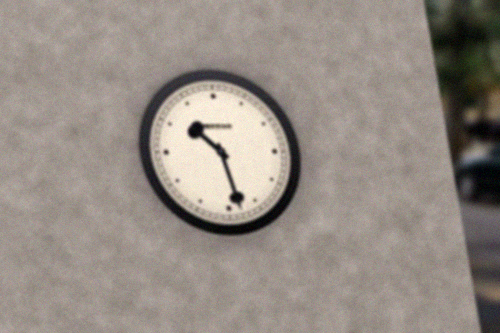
10h28
